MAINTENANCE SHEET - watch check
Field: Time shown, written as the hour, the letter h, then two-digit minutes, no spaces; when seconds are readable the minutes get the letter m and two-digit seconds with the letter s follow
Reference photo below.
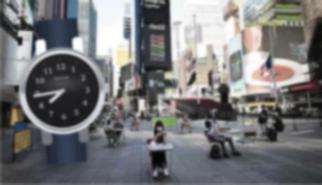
7h44
